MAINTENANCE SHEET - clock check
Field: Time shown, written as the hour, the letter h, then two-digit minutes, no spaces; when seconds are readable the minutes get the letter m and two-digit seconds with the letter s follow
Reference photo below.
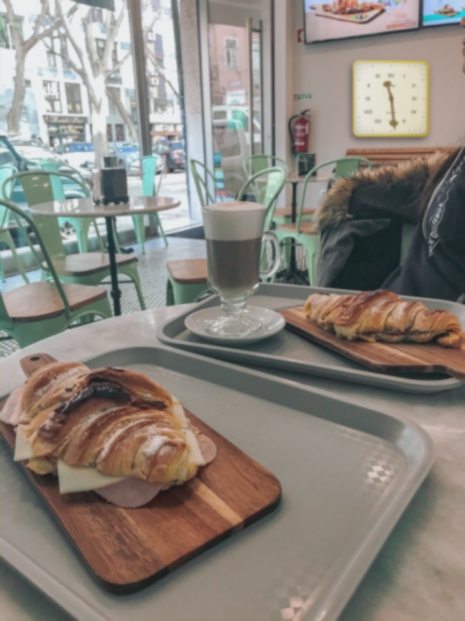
11h29
